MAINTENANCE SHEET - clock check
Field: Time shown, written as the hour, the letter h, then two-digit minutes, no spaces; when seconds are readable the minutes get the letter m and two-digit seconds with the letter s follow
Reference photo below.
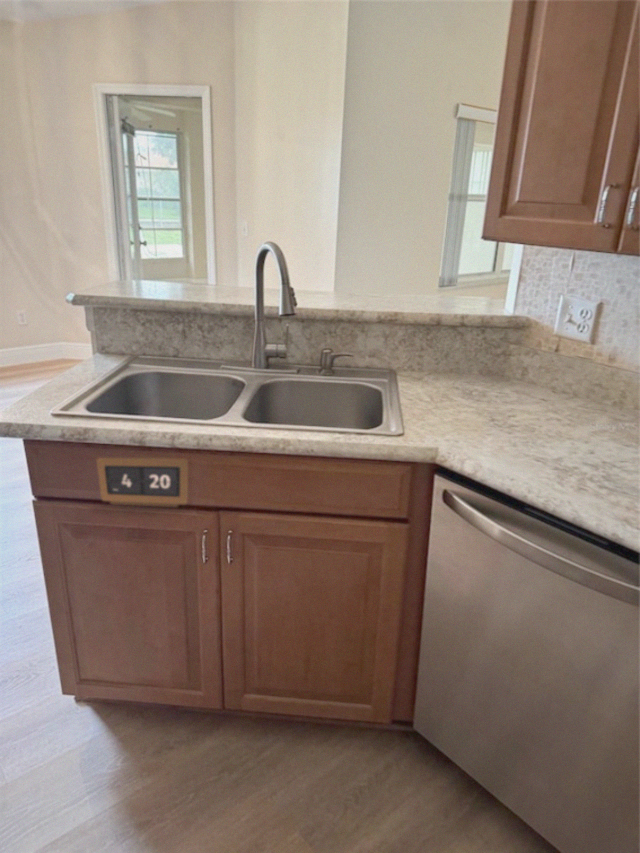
4h20
